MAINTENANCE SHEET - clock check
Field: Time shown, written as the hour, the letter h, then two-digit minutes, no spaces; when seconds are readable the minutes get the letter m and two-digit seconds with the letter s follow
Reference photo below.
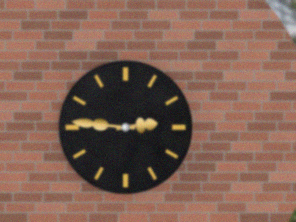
2h46
